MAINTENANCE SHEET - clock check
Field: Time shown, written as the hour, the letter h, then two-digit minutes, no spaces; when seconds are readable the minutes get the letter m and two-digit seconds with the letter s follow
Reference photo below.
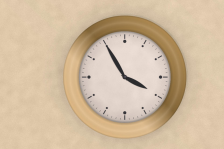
3h55
